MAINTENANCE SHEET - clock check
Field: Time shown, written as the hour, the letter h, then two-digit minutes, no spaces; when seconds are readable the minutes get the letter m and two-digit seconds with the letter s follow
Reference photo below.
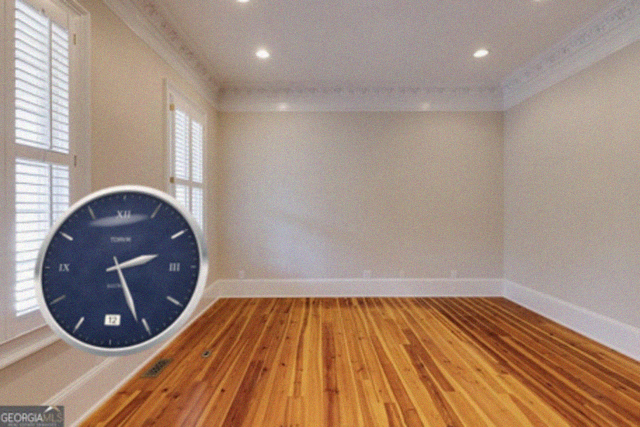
2h26
